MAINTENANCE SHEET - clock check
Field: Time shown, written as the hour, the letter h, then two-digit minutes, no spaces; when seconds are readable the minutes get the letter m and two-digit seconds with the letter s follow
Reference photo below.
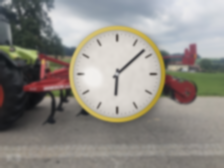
6h08
